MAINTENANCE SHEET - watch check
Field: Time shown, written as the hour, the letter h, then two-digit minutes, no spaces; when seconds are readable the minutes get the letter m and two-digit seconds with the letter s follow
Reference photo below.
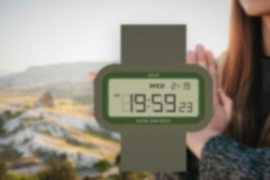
19h59
